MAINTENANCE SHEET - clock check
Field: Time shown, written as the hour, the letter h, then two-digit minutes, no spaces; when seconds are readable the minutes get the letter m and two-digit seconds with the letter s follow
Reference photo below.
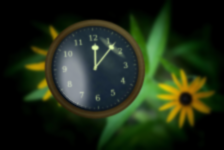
12h07
